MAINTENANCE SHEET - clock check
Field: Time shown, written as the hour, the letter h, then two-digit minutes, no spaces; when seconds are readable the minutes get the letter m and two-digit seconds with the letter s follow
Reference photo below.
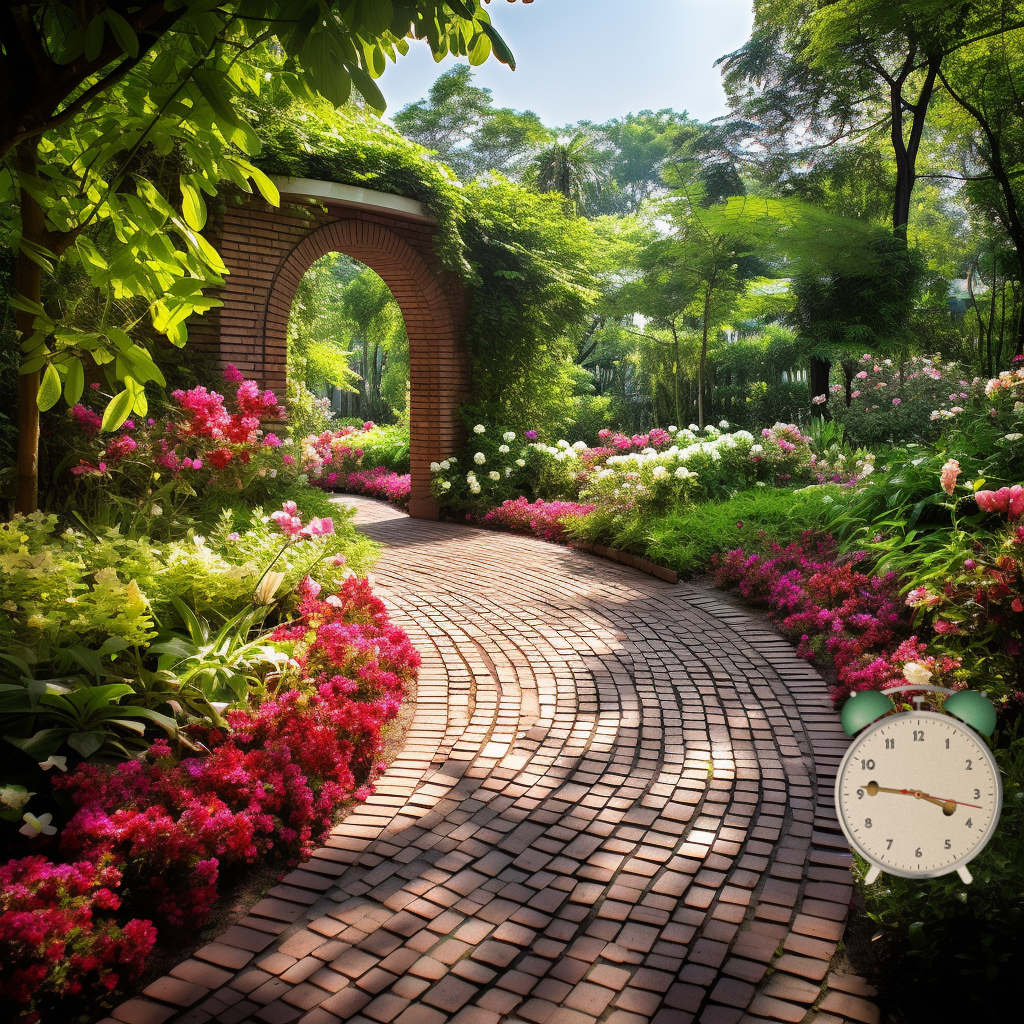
3h46m17s
